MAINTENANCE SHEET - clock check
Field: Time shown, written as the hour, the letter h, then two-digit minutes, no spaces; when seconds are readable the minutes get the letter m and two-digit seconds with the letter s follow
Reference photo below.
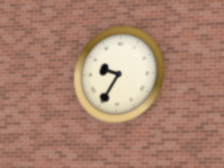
9h35
